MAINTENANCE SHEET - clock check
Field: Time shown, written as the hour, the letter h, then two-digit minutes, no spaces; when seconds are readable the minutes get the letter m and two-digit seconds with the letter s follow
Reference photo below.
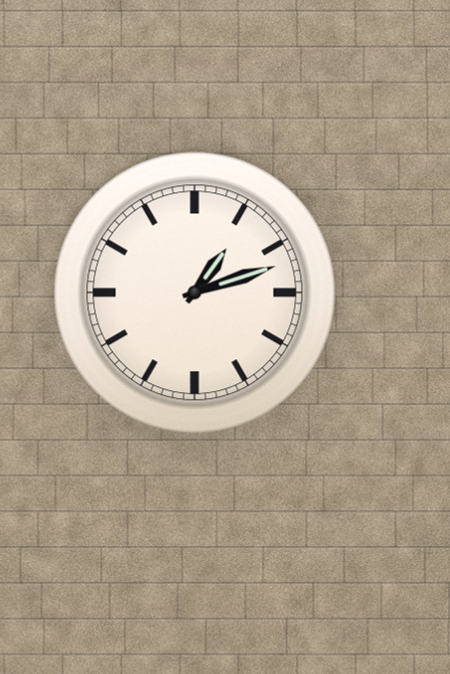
1h12
